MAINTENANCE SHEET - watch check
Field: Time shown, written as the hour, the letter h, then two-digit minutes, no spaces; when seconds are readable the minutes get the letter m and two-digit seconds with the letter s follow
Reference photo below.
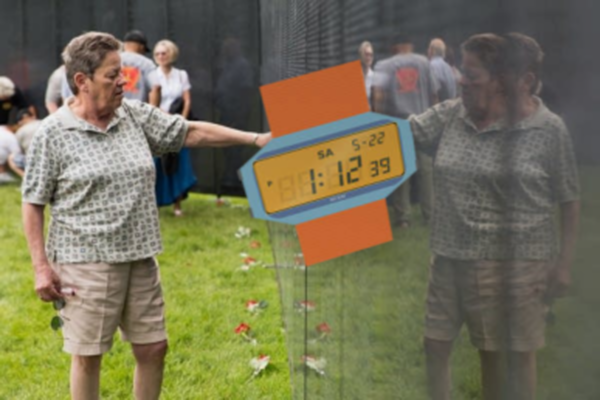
1h12m39s
